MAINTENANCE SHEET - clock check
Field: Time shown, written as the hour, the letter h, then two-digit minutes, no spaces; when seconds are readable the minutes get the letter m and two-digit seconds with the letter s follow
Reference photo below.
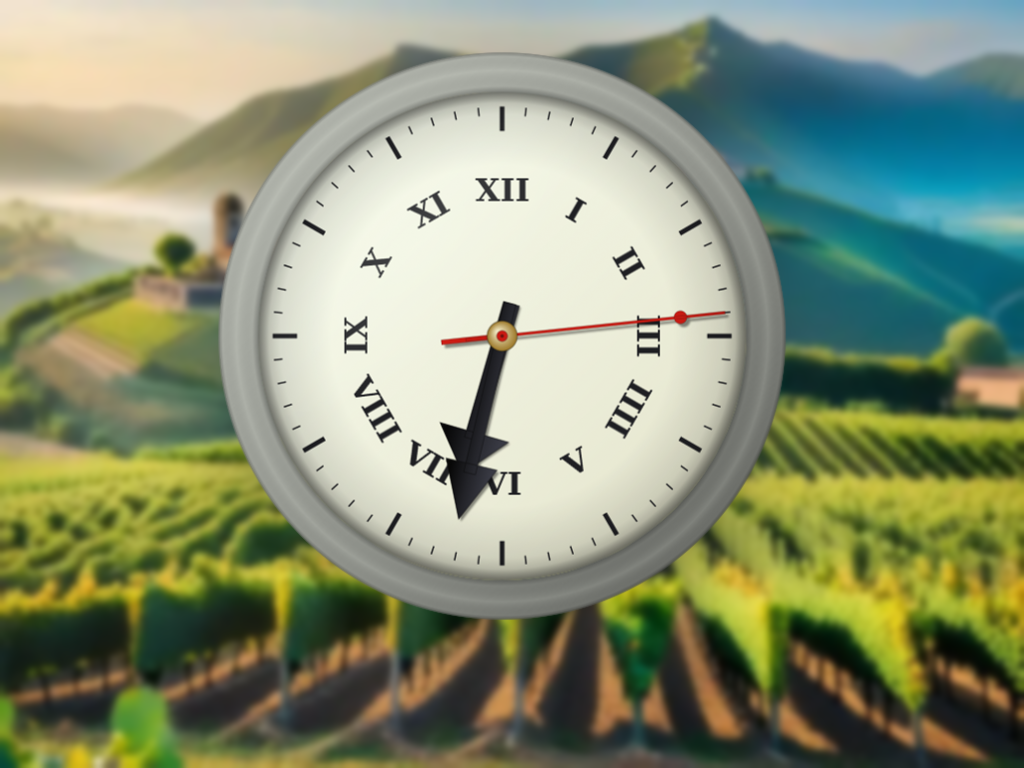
6h32m14s
